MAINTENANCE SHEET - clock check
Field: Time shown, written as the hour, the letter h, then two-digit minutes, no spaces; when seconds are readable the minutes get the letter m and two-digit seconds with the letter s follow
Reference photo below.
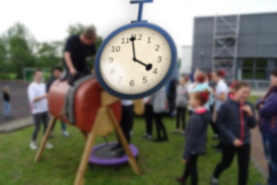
3h58
